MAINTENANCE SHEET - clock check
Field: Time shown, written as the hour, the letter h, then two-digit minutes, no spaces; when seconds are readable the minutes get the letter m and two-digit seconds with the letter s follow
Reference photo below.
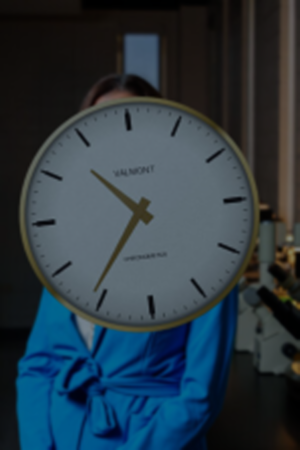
10h36
